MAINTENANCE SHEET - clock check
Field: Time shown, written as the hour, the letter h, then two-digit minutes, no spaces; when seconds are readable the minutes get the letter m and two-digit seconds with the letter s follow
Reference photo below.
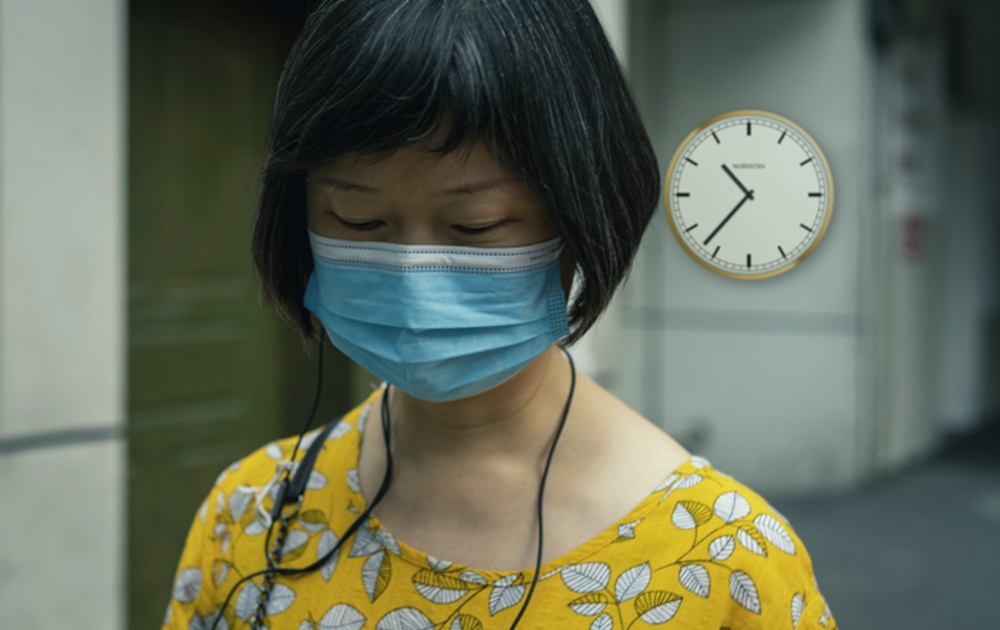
10h37
